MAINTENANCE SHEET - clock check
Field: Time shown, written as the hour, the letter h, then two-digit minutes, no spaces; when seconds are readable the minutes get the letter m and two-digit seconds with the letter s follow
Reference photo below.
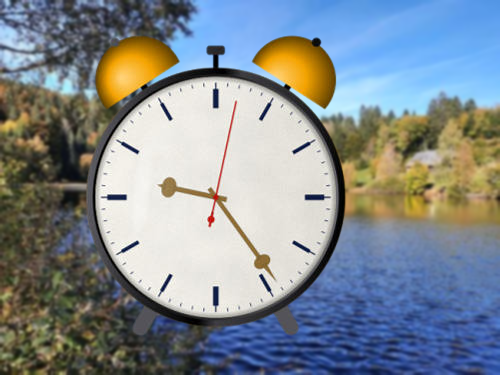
9h24m02s
